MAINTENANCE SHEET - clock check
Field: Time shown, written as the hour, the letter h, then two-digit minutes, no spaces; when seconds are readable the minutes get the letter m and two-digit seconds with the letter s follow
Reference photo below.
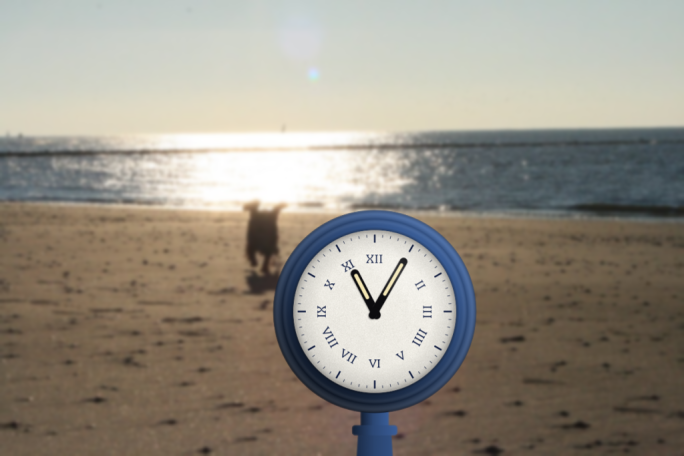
11h05
